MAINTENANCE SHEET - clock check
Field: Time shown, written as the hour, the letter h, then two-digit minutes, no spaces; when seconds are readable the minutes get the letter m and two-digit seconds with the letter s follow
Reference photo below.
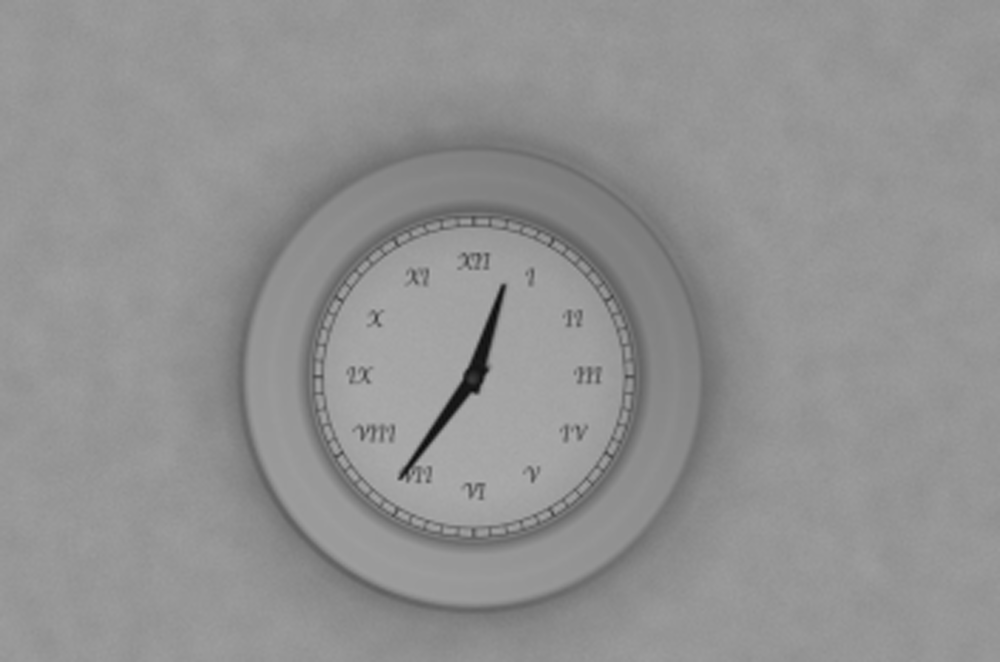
12h36
